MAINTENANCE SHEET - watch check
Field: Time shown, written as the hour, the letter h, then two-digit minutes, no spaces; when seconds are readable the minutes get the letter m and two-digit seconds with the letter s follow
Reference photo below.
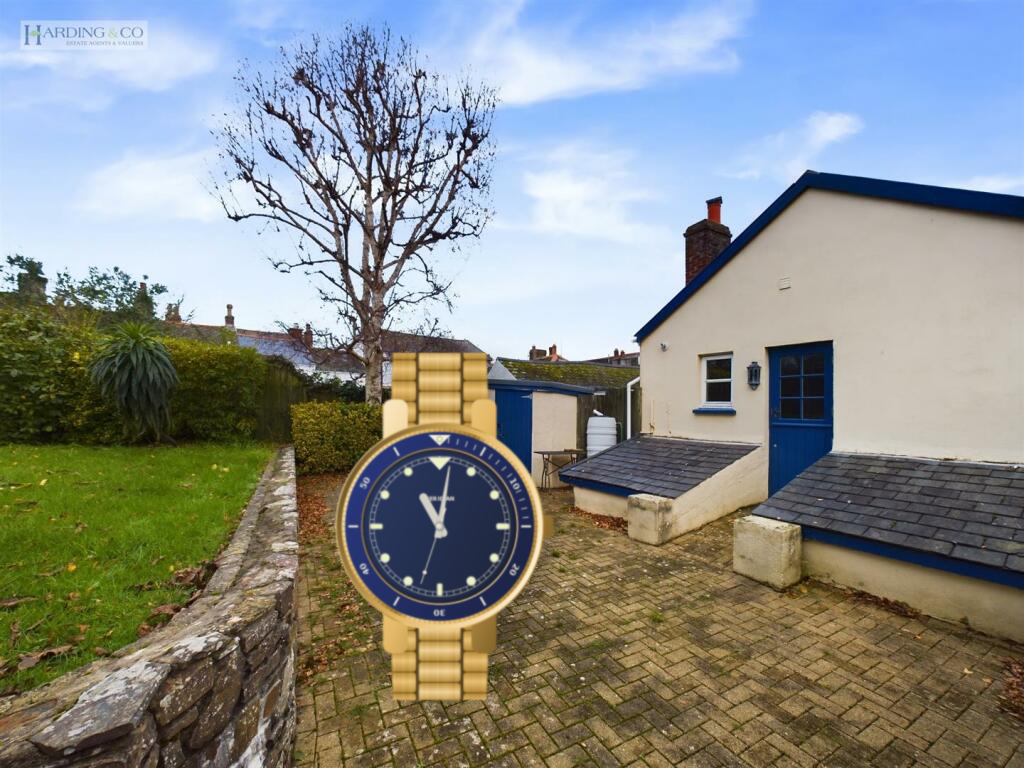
11h01m33s
